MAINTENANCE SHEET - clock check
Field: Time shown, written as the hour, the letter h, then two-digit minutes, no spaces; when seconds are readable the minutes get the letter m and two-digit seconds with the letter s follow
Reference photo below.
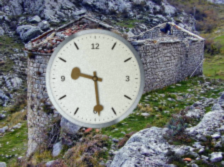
9h29
